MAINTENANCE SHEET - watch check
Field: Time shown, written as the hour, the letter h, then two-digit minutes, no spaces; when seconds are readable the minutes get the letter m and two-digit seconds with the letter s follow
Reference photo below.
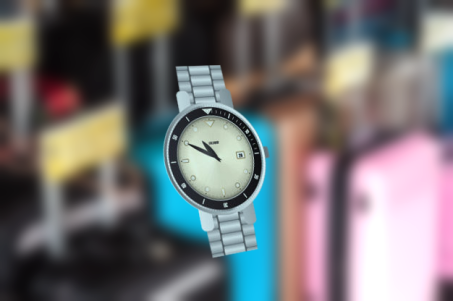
10h50
